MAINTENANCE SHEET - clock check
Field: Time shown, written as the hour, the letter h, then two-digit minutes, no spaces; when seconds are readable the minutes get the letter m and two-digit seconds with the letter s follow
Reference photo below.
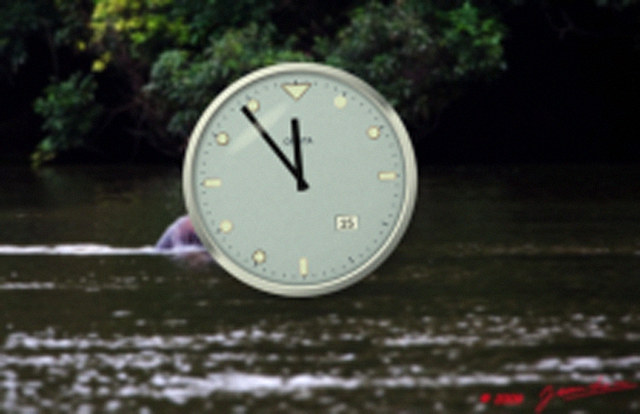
11h54
